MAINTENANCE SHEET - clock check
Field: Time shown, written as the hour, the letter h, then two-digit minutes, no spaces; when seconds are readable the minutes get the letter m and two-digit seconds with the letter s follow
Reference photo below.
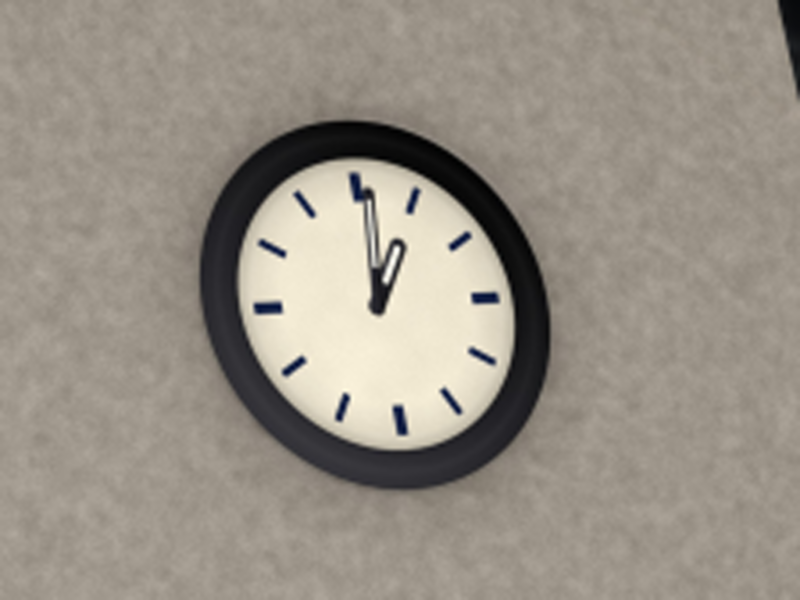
1h01
